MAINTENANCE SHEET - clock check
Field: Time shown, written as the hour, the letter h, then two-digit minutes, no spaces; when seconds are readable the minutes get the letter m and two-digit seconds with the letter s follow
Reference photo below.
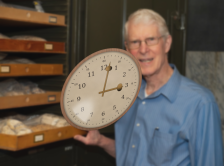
3h02
